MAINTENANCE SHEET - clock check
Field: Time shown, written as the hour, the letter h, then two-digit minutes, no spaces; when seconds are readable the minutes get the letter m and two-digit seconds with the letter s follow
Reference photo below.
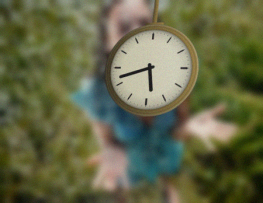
5h42
